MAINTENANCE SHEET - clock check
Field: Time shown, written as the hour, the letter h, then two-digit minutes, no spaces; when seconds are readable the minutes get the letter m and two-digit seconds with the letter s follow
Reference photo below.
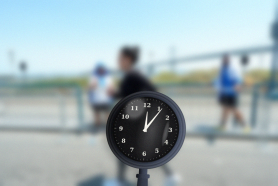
12h06
